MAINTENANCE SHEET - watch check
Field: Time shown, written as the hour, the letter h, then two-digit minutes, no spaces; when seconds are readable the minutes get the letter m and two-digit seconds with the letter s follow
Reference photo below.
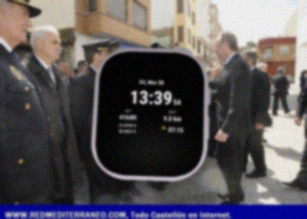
13h39
